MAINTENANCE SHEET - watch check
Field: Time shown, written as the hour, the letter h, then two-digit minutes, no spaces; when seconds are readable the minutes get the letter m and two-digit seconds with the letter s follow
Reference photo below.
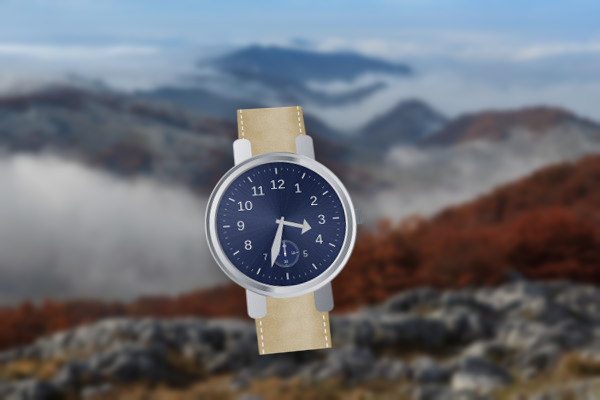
3h33
